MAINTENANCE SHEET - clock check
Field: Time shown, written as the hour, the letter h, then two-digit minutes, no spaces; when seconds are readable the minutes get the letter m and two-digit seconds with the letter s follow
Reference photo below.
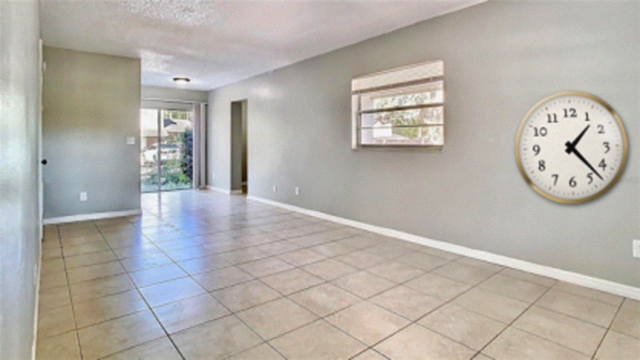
1h23
